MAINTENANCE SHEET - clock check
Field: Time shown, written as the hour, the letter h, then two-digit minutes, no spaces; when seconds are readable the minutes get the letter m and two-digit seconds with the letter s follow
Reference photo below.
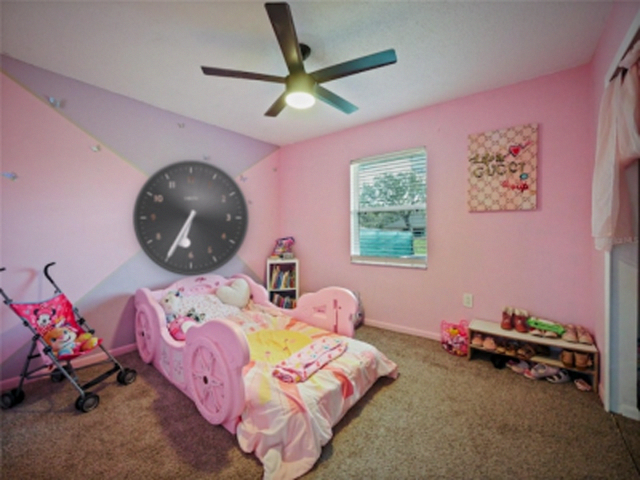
6h35
